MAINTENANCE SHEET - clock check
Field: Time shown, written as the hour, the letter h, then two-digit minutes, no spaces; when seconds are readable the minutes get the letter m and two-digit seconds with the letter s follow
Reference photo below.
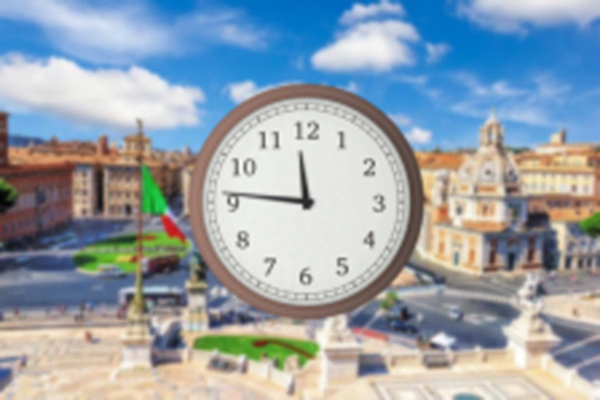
11h46
